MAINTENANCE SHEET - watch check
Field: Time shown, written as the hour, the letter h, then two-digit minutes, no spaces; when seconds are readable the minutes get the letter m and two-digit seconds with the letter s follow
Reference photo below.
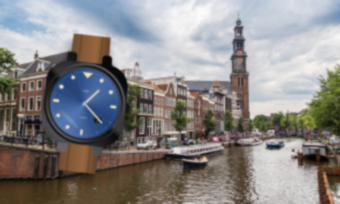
1h22
